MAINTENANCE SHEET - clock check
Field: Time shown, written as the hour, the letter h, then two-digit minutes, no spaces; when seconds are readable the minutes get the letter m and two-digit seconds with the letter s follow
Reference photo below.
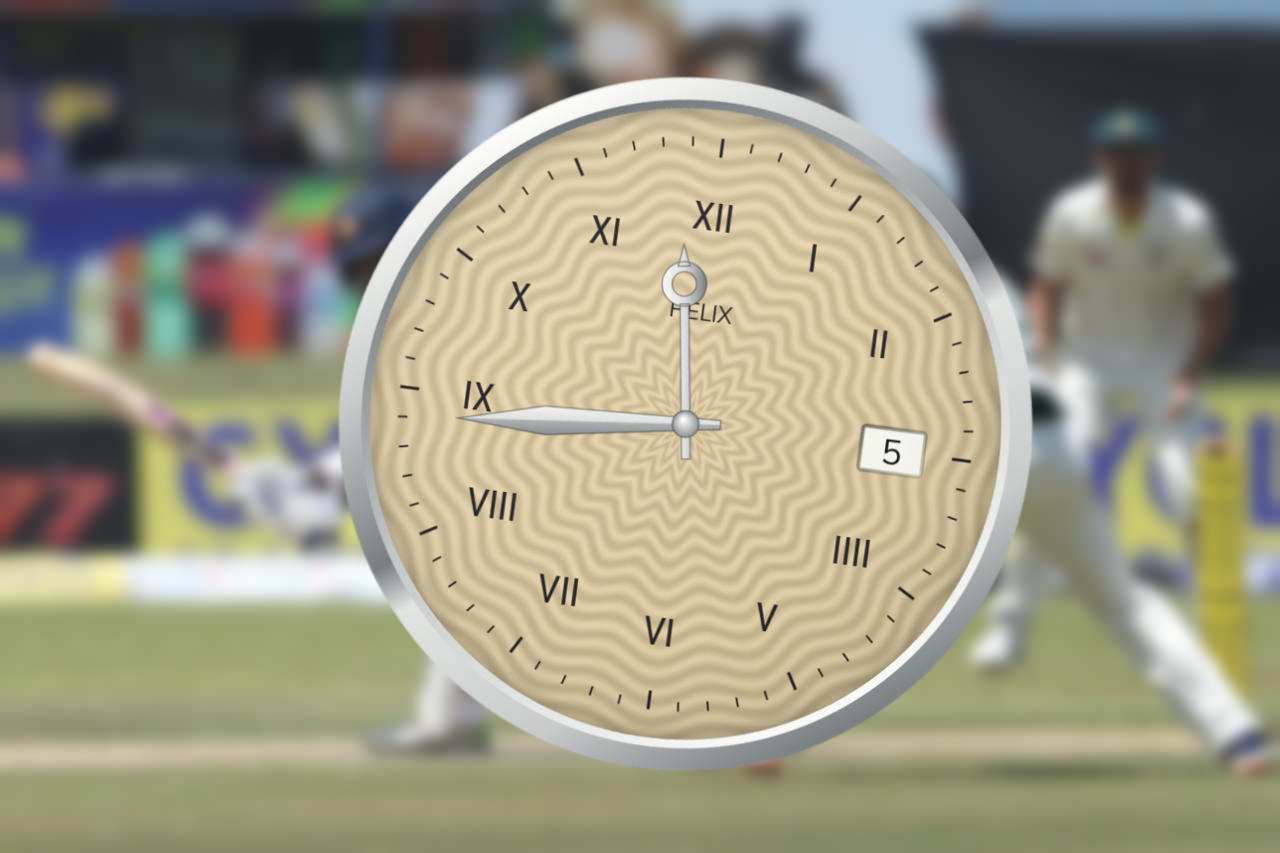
11h44
